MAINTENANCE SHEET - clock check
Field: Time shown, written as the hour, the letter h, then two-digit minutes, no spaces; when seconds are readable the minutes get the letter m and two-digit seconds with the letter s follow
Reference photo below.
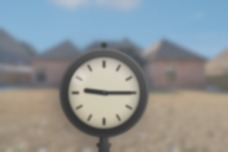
9h15
